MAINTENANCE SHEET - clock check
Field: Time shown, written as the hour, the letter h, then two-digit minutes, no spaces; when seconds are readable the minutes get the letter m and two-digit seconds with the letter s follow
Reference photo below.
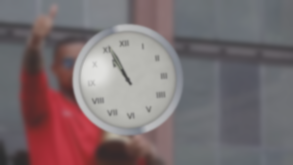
10h56
